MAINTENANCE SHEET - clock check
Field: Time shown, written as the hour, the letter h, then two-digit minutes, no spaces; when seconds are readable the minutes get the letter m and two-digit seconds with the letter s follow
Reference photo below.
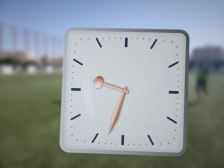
9h33
